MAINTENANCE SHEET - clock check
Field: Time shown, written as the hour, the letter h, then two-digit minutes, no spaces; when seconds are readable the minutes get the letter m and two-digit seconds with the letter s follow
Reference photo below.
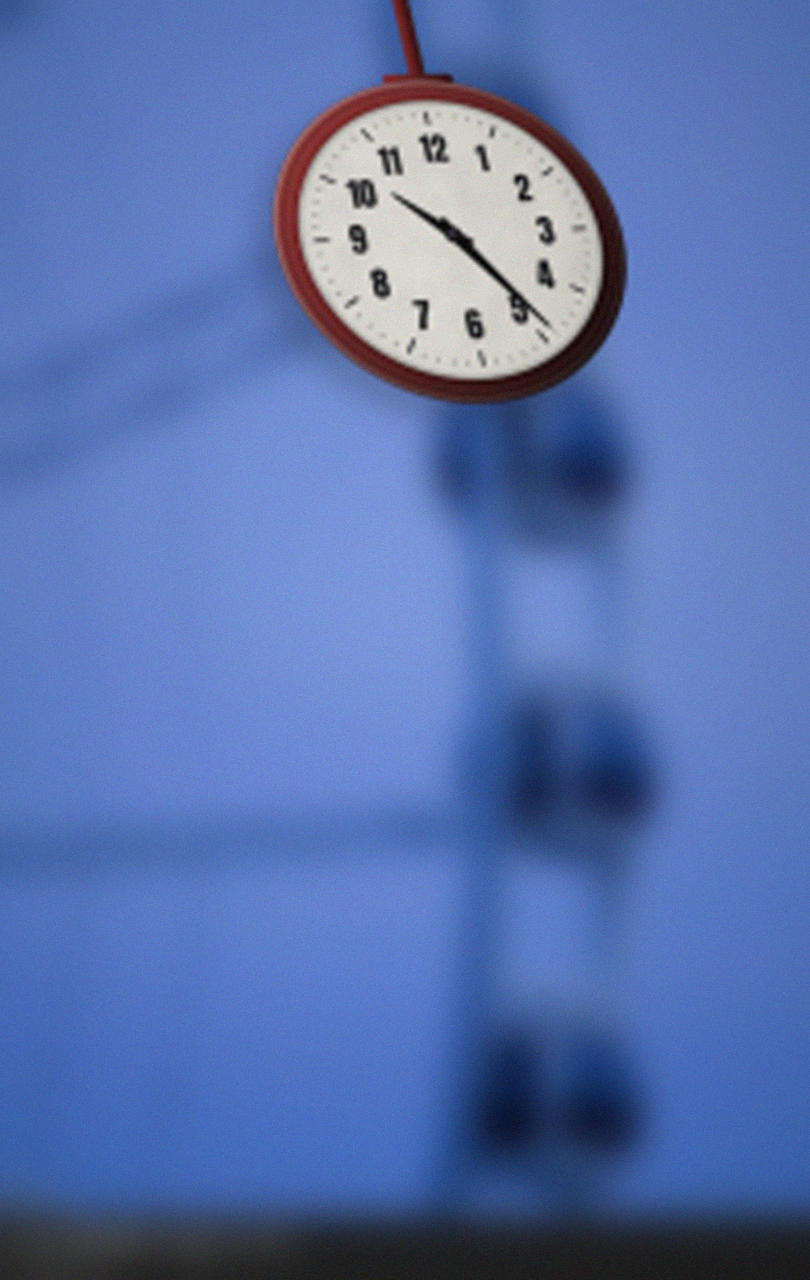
10h24
